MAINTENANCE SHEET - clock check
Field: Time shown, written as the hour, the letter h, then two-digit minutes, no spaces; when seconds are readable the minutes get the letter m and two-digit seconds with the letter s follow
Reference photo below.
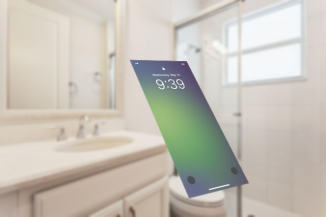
9h39
